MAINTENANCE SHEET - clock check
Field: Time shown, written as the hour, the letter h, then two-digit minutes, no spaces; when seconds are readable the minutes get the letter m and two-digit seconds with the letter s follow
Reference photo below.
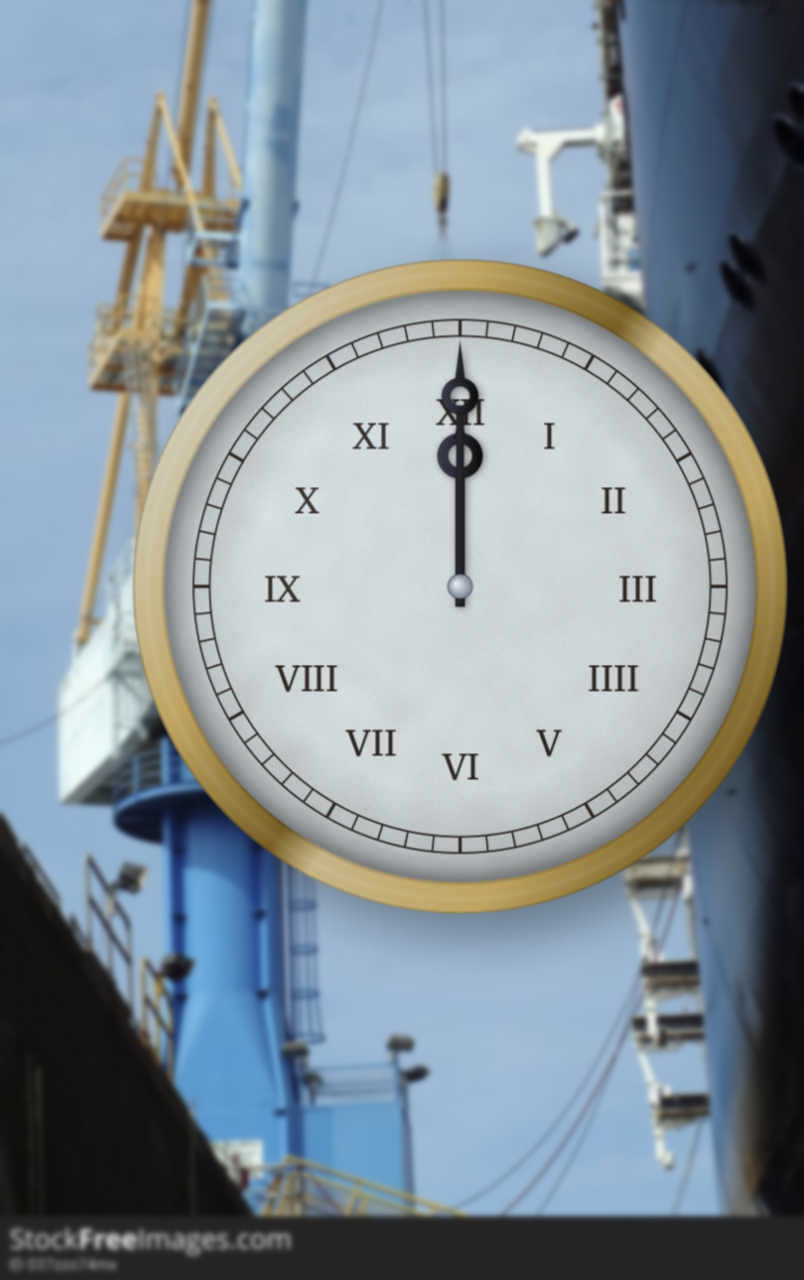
12h00
